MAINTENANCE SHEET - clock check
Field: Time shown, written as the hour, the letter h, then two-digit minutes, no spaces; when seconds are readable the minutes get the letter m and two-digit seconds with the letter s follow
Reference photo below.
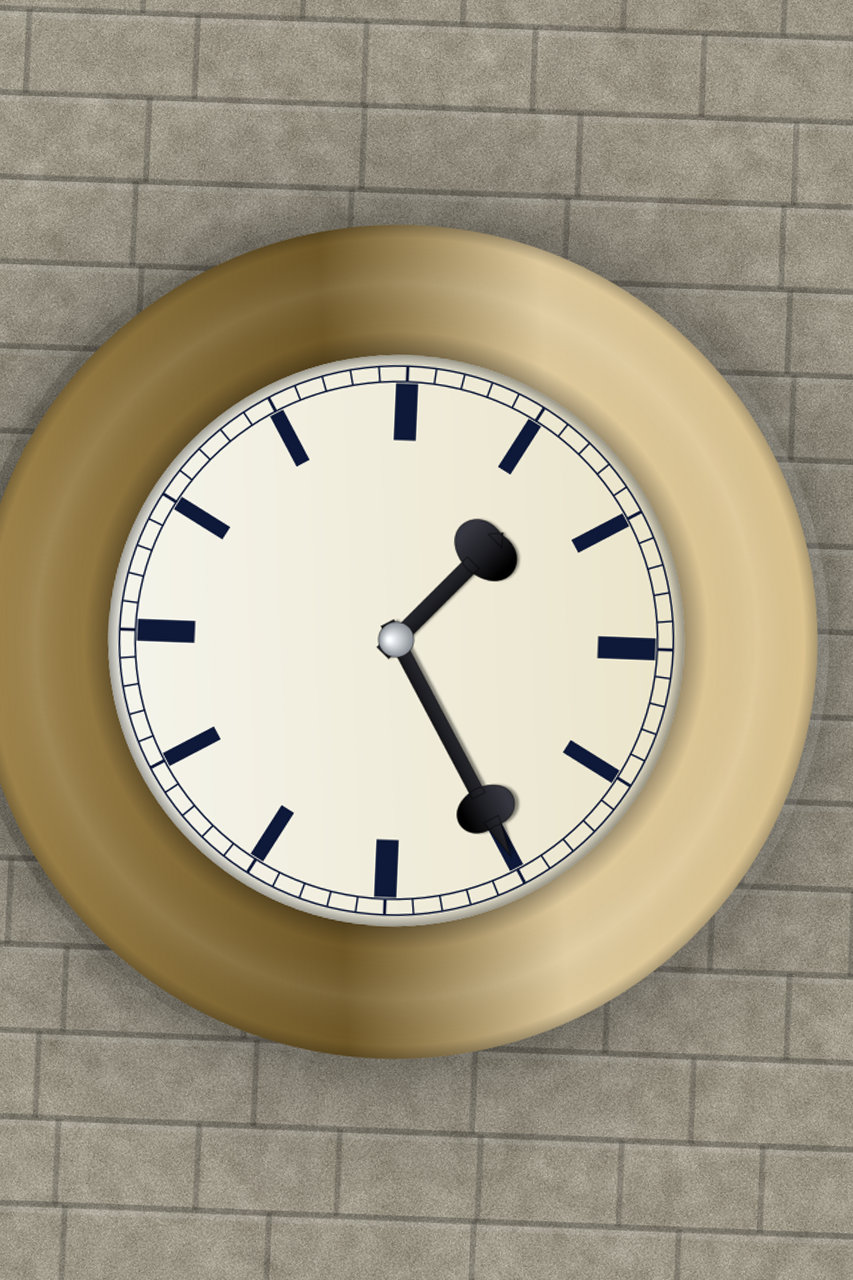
1h25
